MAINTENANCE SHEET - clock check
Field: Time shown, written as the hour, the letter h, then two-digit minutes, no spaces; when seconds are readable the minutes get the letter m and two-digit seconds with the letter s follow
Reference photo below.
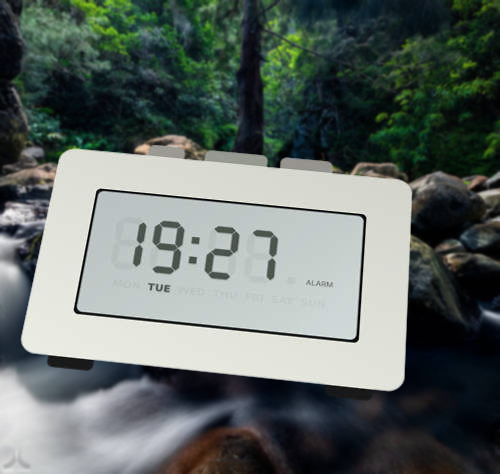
19h27
